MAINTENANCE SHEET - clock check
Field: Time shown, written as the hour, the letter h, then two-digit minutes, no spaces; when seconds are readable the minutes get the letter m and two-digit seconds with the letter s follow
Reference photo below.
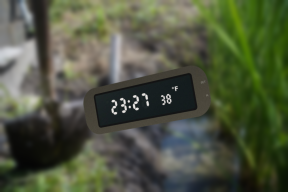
23h27
